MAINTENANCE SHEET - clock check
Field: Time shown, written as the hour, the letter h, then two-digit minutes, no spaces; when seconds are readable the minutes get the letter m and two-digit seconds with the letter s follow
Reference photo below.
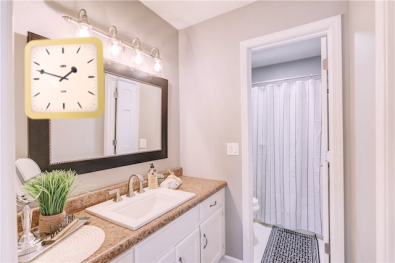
1h48
